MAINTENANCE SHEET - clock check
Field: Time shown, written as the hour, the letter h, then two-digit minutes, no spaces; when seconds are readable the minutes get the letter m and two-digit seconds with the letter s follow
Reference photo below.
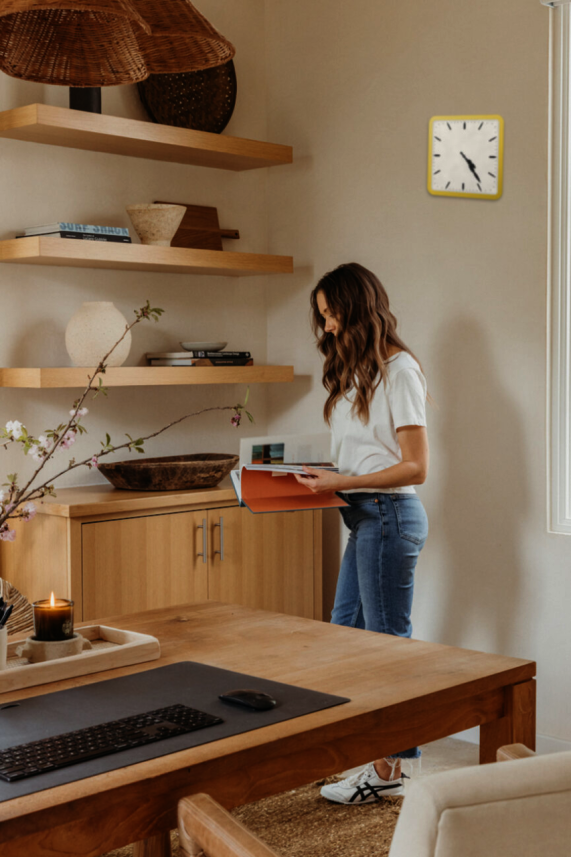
4h24
